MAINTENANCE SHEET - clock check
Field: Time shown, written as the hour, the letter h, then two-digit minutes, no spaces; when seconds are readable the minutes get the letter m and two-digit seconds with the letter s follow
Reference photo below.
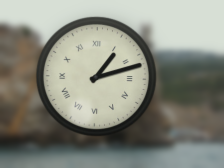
1h12
